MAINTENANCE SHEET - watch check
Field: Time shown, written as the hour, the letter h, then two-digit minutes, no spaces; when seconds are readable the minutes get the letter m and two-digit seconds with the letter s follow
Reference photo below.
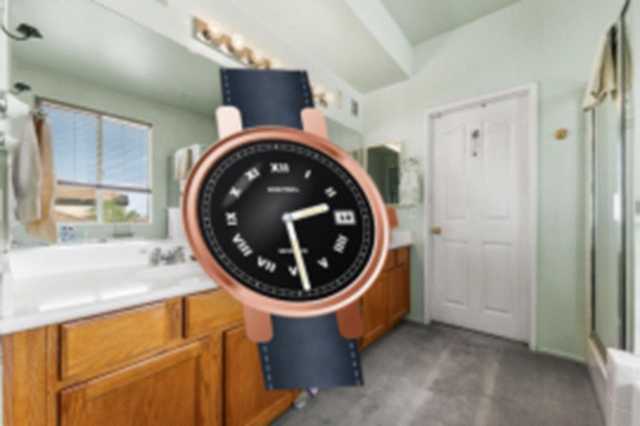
2h29
